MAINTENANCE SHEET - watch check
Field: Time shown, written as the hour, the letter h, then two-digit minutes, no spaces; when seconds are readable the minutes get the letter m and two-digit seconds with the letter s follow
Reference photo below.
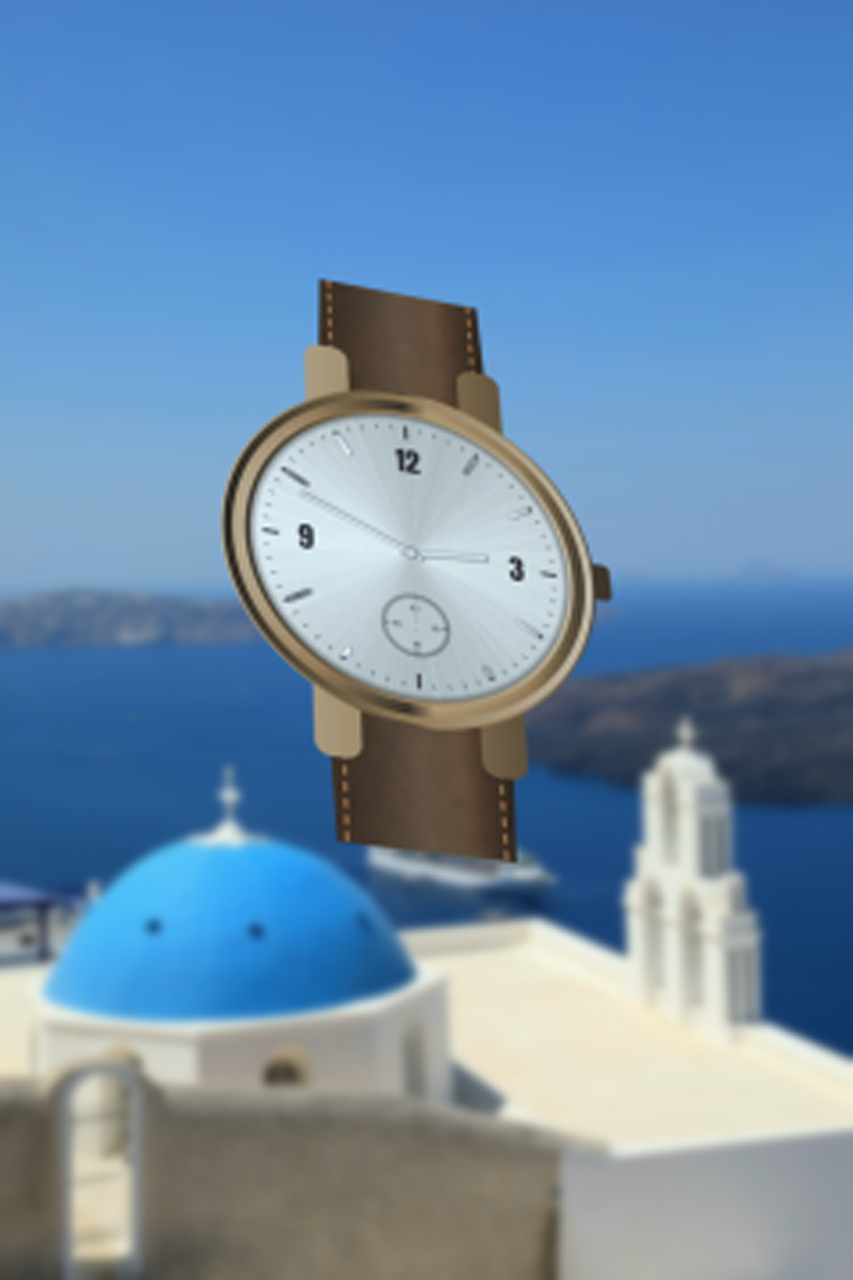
2h49
